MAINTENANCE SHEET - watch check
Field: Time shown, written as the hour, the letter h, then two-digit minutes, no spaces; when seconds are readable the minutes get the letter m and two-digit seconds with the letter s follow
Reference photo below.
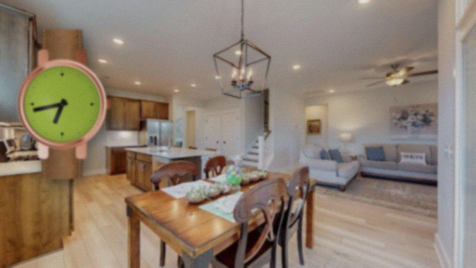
6h43
